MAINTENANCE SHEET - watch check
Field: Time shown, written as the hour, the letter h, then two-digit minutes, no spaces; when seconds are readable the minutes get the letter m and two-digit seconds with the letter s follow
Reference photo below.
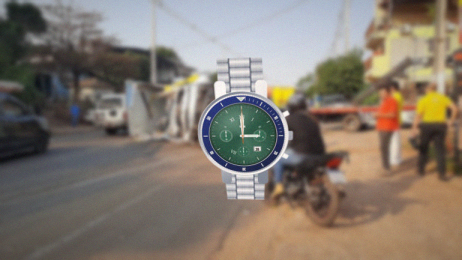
3h00
